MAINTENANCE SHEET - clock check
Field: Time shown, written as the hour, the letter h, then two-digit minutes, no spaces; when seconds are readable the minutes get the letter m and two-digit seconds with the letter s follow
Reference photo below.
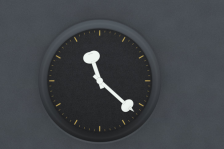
11h22
